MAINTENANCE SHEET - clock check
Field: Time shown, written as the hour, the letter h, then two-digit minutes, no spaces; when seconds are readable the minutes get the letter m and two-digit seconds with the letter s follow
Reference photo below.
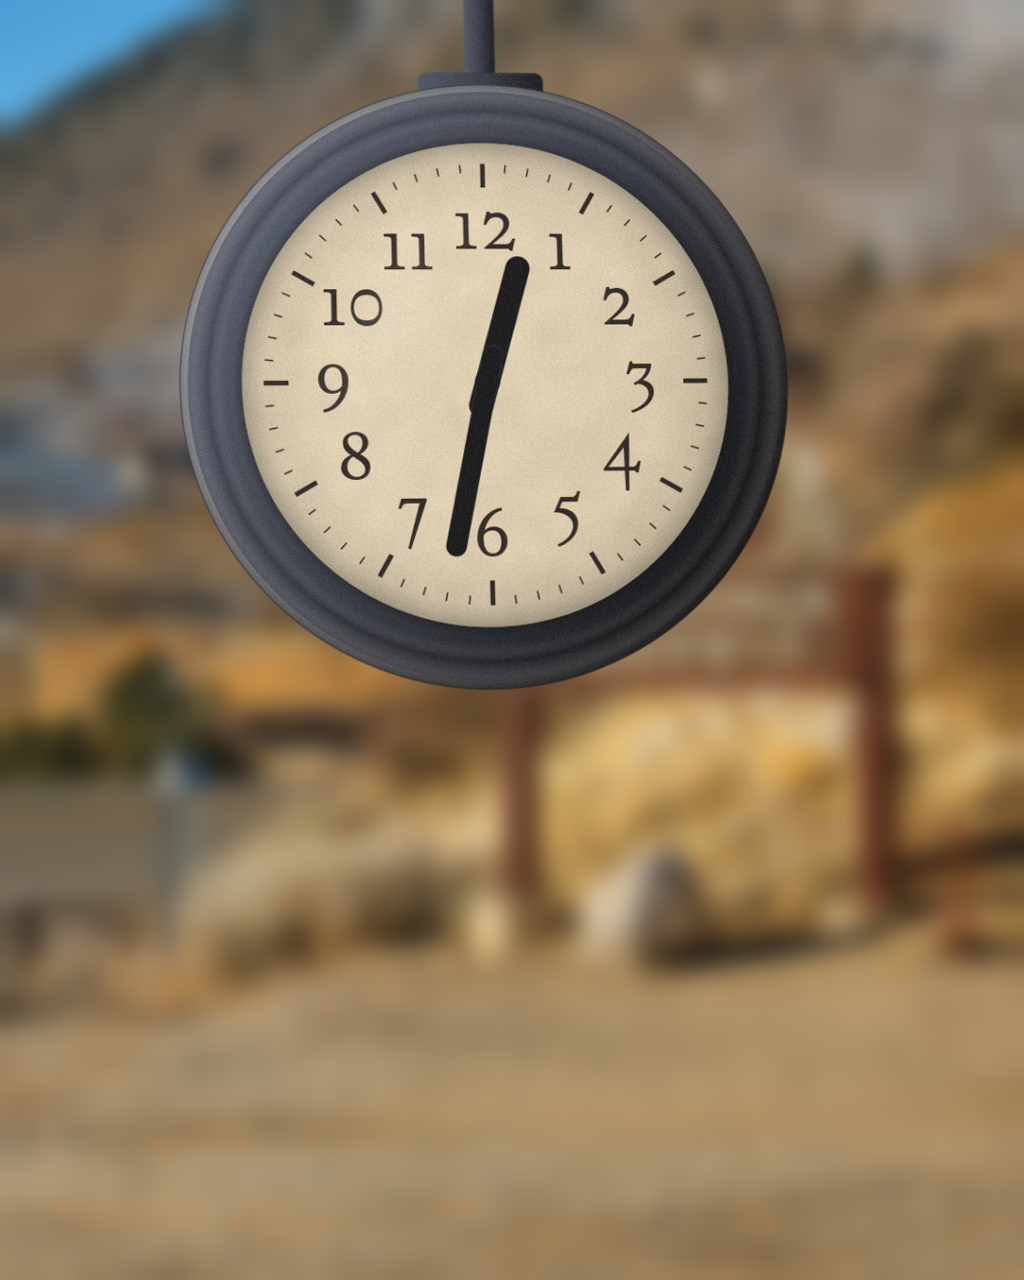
12h32
